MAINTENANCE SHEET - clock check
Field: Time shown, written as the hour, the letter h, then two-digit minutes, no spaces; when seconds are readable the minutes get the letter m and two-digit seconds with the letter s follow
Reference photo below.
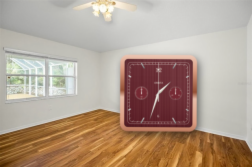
1h33
